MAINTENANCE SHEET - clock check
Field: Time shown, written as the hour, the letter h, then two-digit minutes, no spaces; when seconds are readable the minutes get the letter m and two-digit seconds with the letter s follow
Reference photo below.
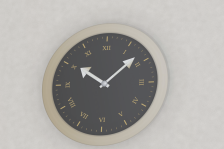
10h08
